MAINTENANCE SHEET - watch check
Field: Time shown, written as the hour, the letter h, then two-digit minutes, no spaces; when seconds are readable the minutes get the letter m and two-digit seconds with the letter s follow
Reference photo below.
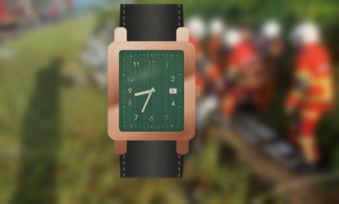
8h34
